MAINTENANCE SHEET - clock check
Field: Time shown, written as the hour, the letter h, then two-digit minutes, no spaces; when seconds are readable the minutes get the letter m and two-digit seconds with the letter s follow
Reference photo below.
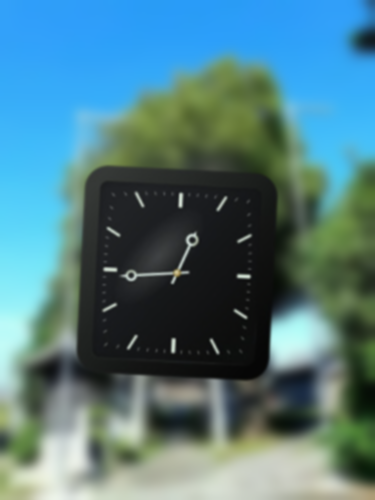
12h44
